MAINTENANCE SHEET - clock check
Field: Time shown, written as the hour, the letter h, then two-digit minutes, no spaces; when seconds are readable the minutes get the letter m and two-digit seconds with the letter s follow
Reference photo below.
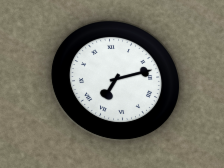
7h13
